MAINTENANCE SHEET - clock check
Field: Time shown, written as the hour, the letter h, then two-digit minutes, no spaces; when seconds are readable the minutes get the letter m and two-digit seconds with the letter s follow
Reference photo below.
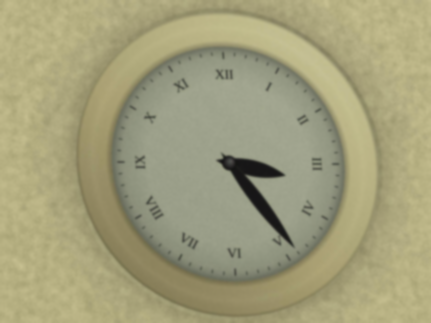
3h24
